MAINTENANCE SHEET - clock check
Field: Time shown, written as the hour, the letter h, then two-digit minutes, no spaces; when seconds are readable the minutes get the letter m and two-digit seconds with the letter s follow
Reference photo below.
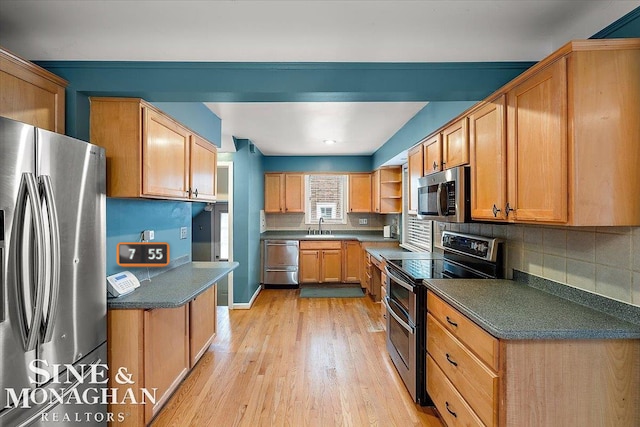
7h55
